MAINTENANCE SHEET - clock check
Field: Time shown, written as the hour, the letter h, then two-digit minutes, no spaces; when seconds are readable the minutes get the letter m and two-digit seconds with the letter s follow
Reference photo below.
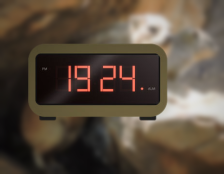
19h24
